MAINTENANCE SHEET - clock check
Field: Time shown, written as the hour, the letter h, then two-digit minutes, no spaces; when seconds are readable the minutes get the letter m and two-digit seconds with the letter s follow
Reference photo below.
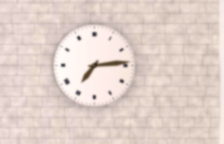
7h14
